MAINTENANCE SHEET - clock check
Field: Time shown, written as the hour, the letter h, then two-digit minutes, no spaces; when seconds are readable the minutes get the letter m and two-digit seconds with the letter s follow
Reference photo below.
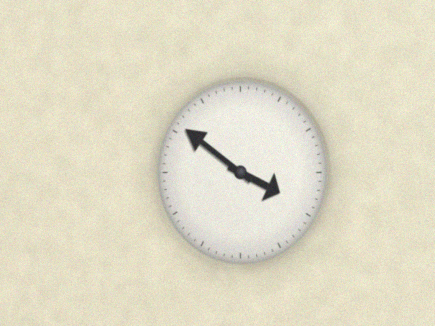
3h51
